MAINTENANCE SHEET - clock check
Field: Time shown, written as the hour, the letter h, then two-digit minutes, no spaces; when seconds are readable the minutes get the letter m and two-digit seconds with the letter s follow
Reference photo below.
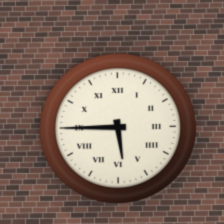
5h45
